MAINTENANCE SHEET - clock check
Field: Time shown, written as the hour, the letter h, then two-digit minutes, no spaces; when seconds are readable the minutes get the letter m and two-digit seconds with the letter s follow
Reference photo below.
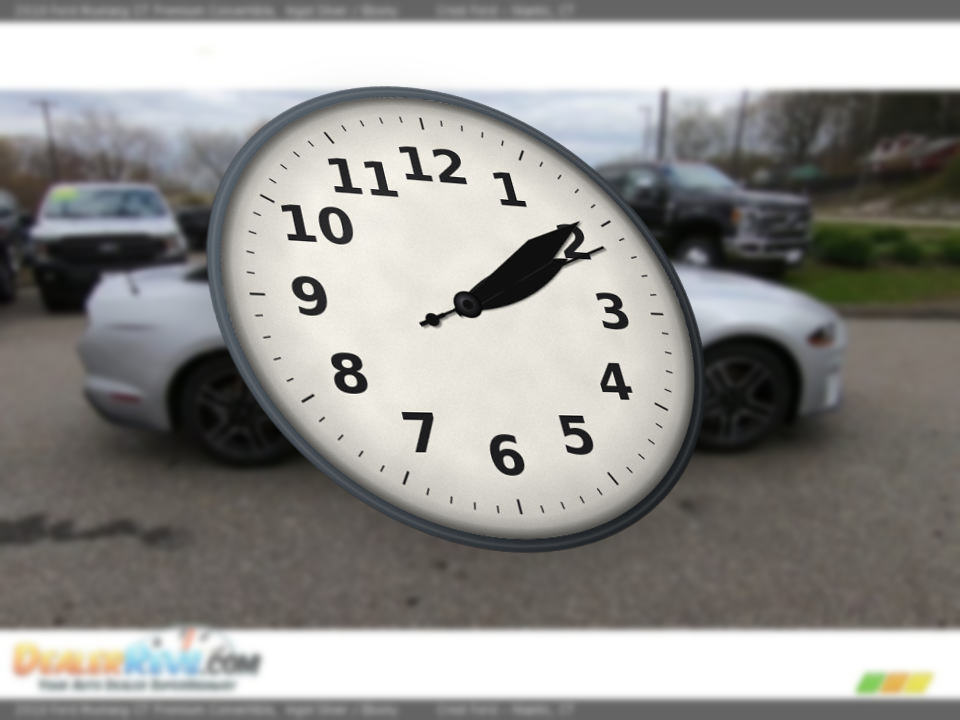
2h09m11s
